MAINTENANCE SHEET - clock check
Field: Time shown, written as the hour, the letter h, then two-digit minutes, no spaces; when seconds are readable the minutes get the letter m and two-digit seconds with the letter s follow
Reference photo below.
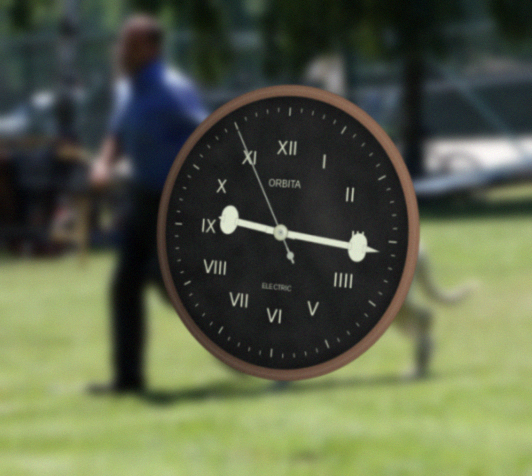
9h15m55s
